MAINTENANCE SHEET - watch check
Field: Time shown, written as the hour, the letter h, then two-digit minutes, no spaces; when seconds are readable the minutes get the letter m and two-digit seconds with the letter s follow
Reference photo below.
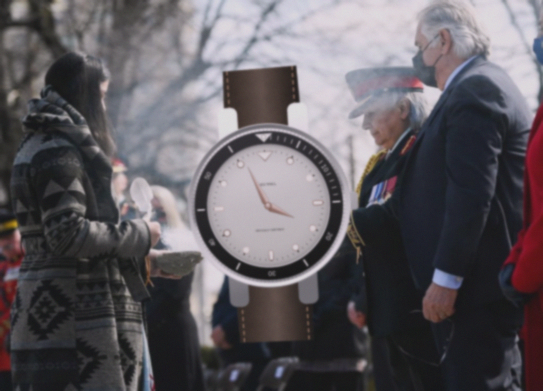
3h56
